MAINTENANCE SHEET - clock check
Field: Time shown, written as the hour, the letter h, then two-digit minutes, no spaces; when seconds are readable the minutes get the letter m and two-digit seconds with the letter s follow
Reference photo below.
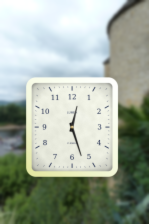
12h27
